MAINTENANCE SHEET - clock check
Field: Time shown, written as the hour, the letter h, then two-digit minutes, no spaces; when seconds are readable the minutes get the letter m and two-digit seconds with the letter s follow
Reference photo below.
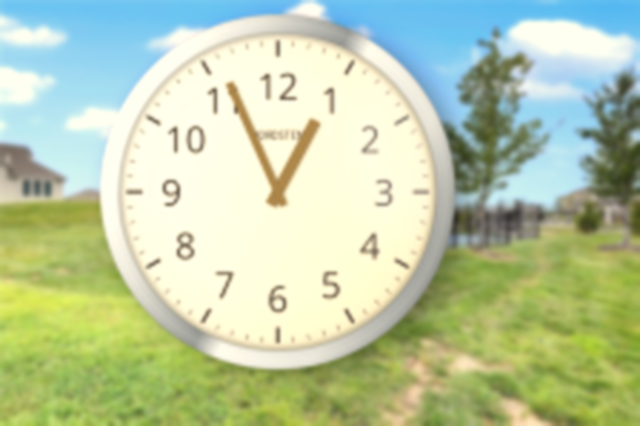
12h56
